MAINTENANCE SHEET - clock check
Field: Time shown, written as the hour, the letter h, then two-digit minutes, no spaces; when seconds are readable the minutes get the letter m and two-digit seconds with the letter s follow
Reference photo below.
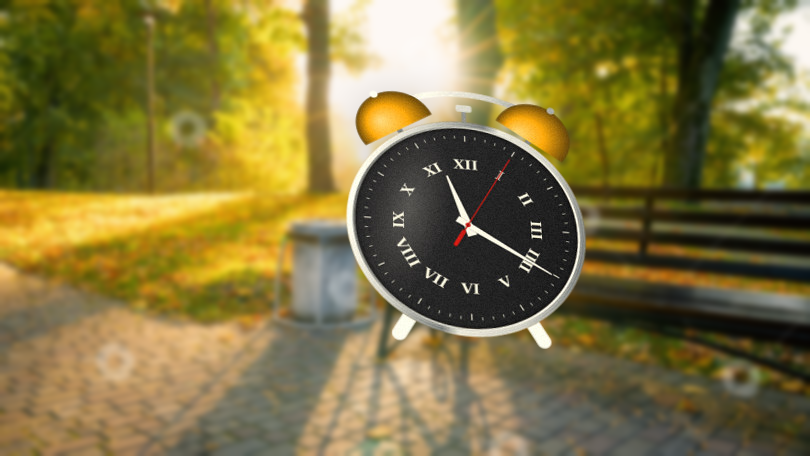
11h20m05s
